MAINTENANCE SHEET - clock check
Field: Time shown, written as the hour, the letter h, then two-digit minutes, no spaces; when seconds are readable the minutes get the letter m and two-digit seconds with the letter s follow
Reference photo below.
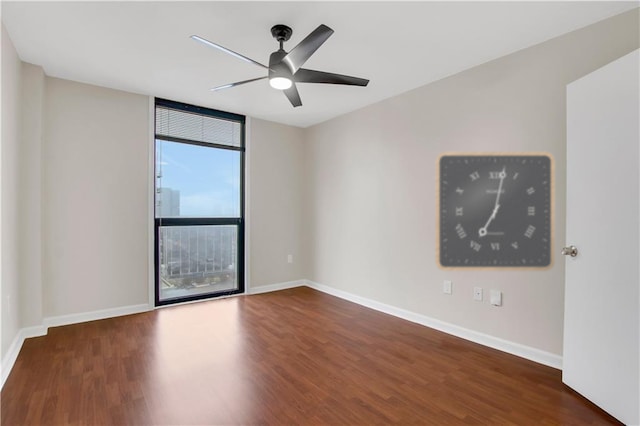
7h02
